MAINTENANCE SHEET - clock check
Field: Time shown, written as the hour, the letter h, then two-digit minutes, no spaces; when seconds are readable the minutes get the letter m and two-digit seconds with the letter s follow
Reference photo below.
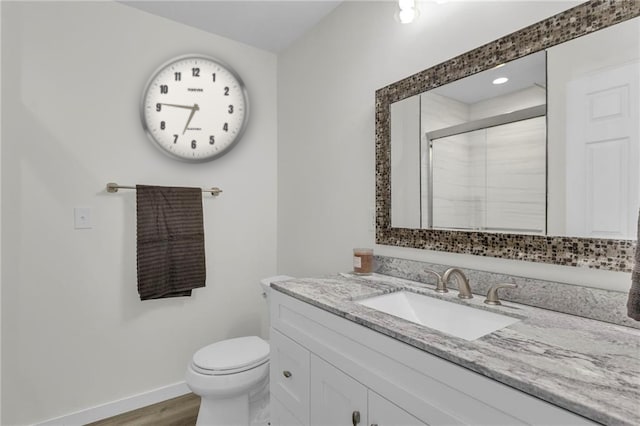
6h46
